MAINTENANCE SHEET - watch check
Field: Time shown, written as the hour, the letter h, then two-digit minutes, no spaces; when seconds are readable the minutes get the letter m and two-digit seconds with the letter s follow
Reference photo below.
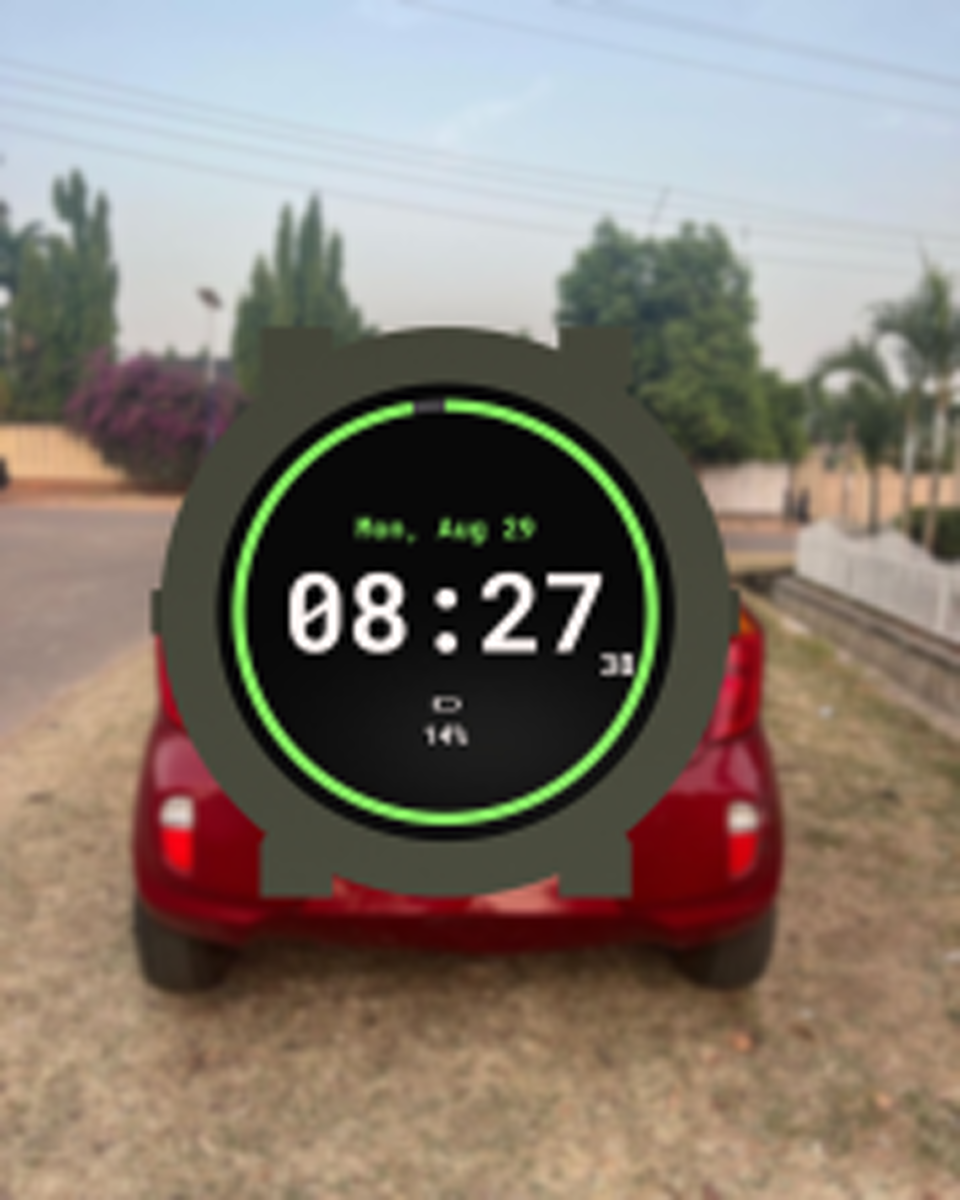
8h27
